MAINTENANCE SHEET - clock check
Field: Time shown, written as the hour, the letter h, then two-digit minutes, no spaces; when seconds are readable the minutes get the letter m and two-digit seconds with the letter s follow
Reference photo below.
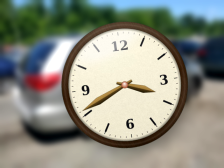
3h41
